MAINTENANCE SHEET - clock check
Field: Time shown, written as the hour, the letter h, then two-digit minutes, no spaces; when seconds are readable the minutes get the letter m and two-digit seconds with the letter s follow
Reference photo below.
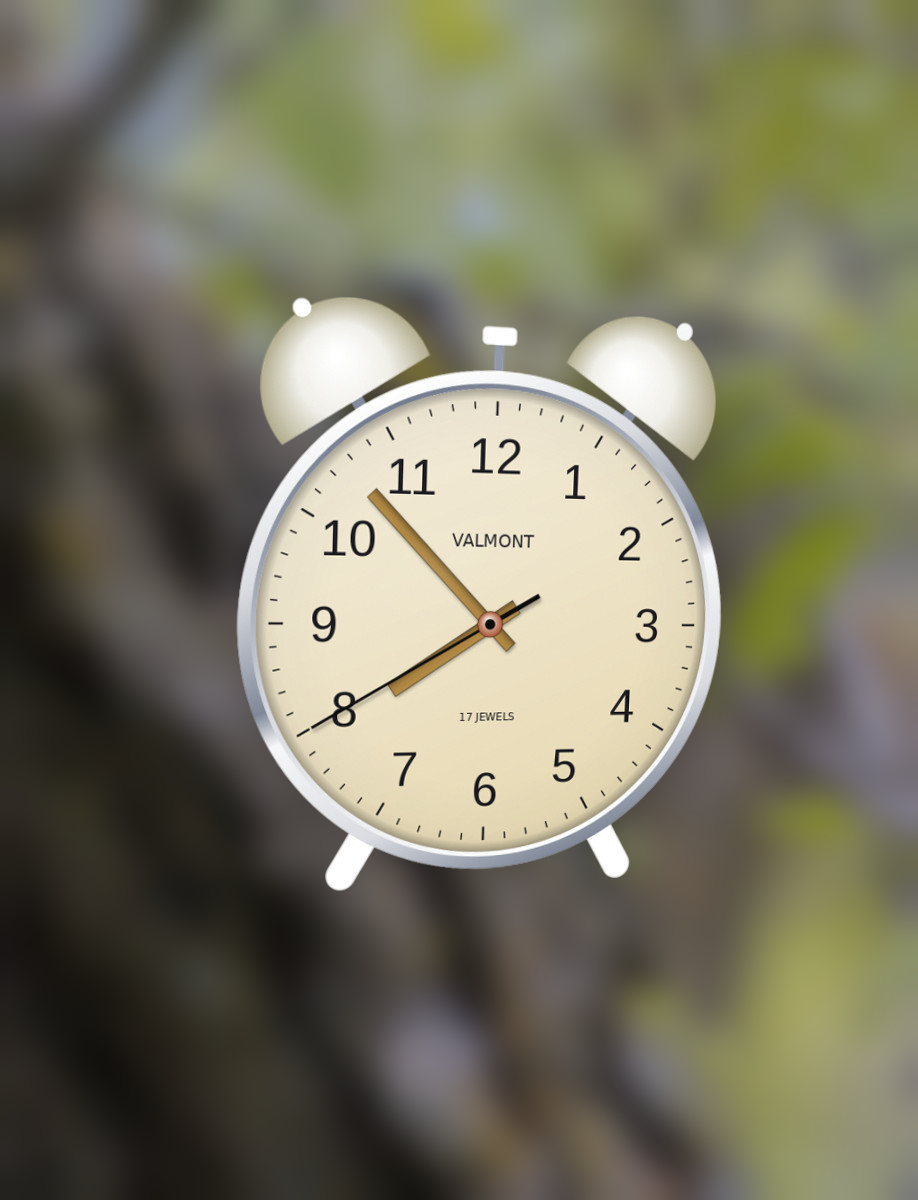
7h52m40s
